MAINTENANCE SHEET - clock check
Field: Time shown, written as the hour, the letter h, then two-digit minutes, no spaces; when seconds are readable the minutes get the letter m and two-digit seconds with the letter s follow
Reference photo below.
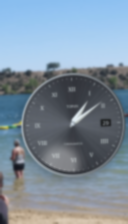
1h09
